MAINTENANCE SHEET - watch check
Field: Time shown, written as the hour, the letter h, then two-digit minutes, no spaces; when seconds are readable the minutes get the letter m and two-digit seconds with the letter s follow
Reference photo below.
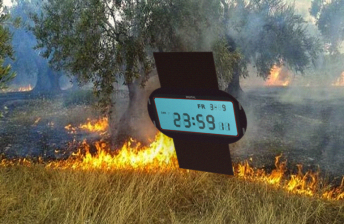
23h59m11s
